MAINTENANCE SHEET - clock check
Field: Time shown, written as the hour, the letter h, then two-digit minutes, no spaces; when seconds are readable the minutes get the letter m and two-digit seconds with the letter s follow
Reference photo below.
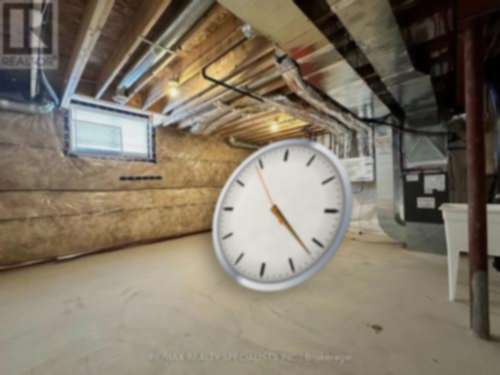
4h21m54s
